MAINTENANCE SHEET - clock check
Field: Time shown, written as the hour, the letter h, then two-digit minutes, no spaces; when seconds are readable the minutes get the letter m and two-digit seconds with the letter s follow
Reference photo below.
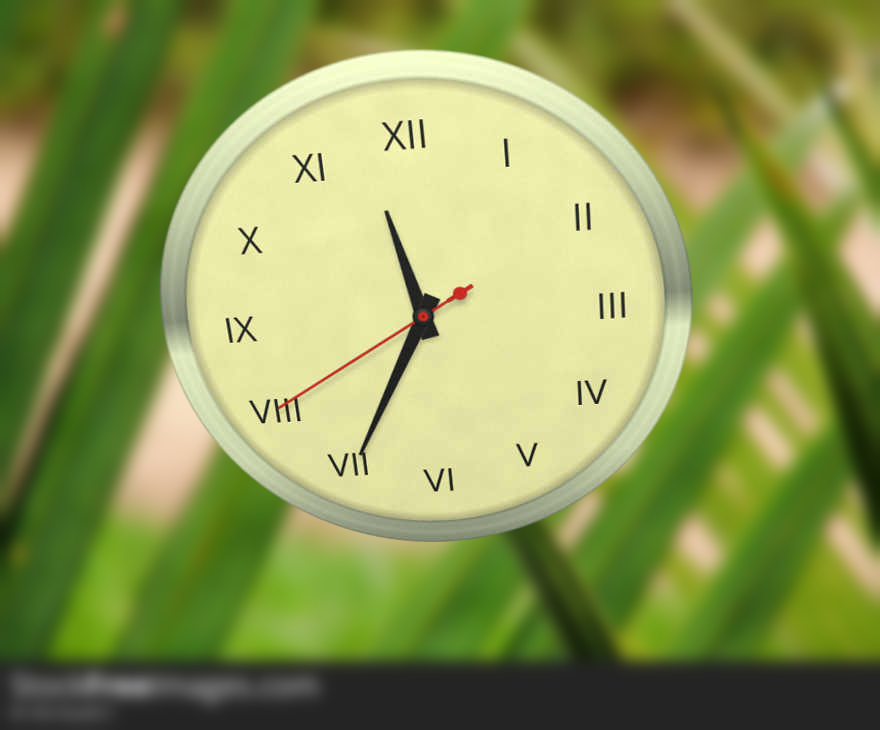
11h34m40s
